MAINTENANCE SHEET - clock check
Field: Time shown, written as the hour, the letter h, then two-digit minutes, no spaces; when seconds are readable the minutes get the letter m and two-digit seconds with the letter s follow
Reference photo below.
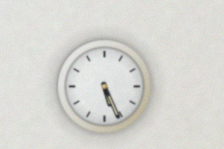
5h26
